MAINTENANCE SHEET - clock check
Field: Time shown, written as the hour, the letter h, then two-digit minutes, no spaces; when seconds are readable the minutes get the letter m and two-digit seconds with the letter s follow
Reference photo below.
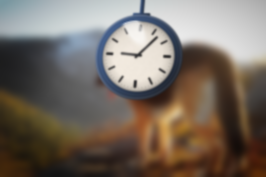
9h07
